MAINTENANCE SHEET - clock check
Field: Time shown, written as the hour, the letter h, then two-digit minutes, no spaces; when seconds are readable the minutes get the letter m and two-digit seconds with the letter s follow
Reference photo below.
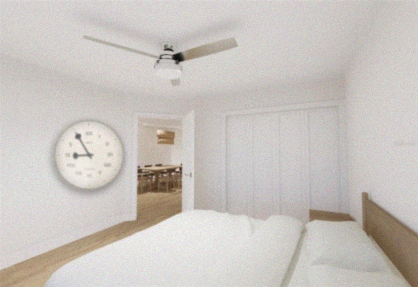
8h55
